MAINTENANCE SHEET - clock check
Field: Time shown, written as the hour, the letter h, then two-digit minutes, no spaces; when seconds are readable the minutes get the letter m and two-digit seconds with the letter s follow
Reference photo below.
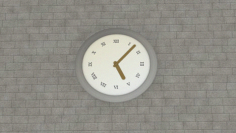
5h07
